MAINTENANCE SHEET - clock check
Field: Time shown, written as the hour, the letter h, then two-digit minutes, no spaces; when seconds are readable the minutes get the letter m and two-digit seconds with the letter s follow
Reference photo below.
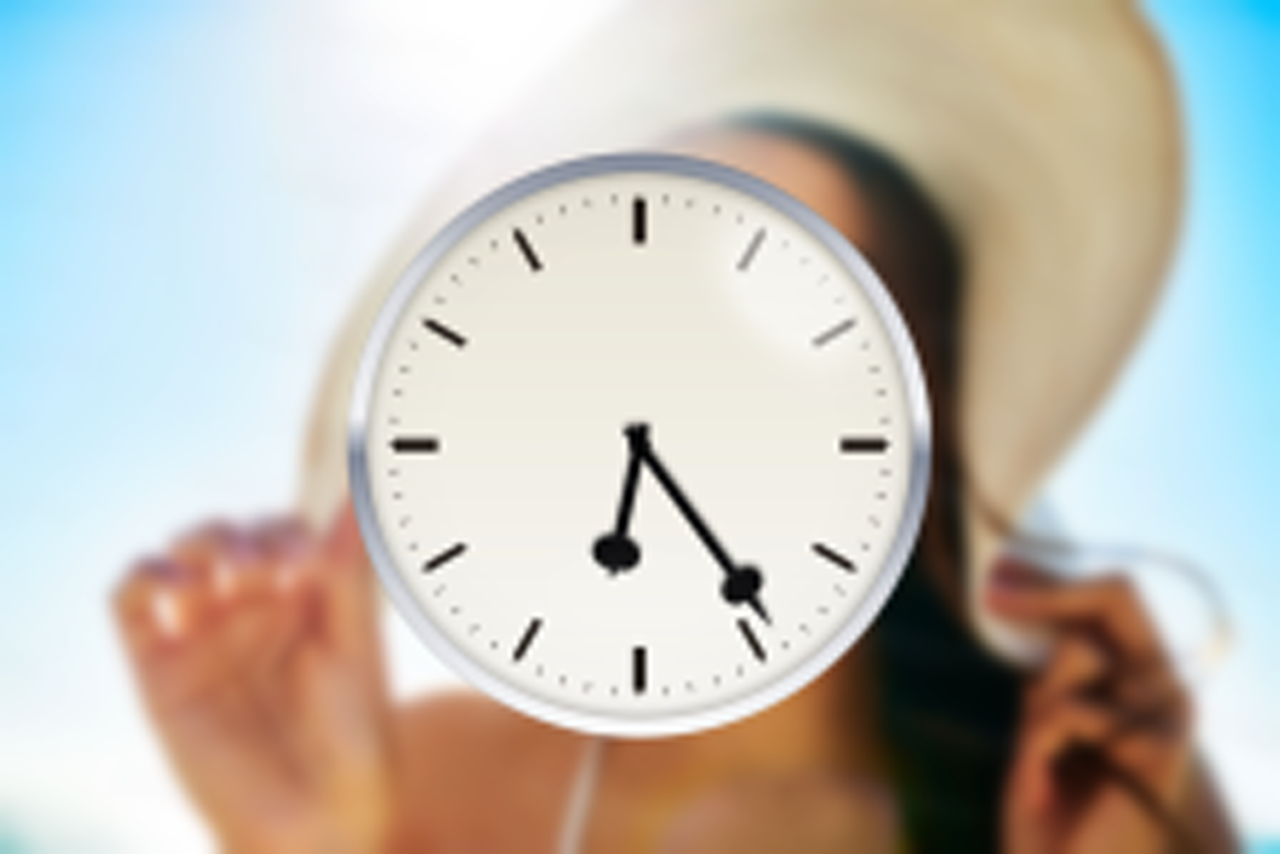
6h24
